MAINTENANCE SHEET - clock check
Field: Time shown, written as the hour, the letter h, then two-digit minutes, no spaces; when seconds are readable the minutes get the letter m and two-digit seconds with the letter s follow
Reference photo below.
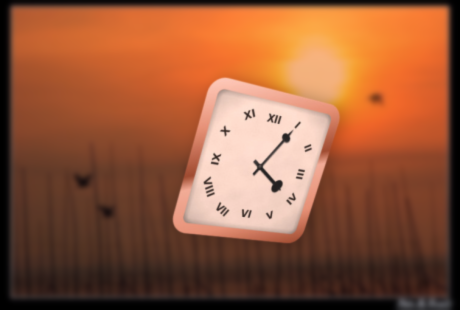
4h05
